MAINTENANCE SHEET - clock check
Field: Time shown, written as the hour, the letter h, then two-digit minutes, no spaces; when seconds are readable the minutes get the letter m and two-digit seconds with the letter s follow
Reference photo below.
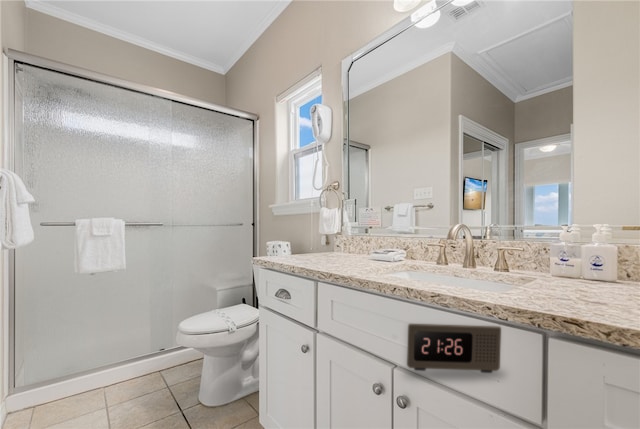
21h26
